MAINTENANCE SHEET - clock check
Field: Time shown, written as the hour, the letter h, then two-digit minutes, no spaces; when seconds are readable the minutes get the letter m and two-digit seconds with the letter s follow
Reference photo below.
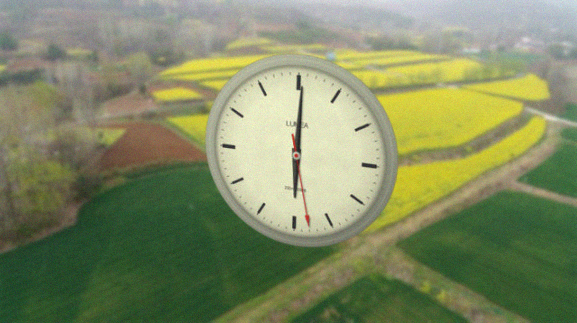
6h00m28s
